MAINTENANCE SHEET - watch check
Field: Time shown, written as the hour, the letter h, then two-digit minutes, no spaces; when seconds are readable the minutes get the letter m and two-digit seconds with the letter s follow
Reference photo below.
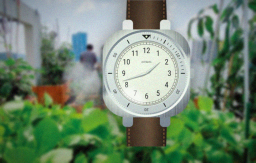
1h42
